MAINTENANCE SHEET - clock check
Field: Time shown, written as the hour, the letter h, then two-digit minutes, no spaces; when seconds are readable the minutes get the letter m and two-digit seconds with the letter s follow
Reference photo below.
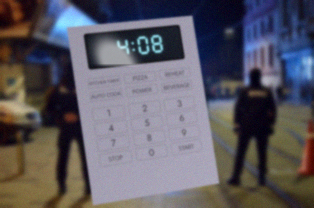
4h08
